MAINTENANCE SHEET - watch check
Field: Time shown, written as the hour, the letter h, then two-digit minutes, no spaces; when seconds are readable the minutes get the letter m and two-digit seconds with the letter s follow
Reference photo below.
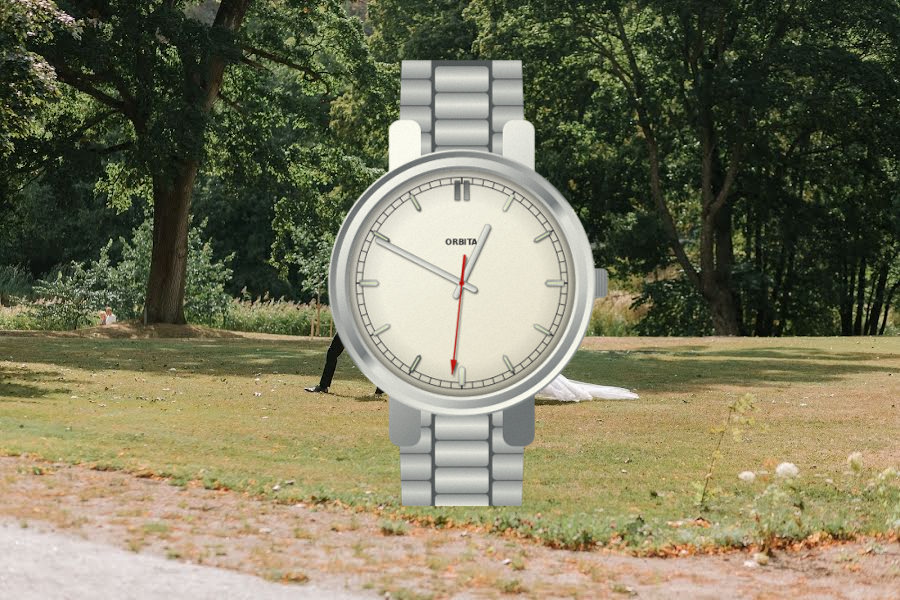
12h49m31s
